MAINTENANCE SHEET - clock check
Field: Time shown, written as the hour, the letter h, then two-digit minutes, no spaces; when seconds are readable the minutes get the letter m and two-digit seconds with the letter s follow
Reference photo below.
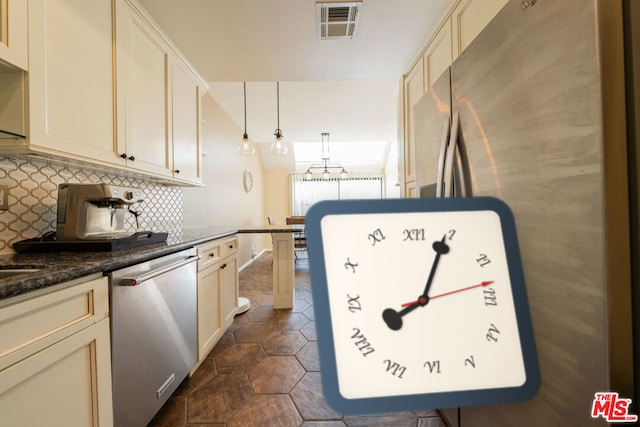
8h04m13s
